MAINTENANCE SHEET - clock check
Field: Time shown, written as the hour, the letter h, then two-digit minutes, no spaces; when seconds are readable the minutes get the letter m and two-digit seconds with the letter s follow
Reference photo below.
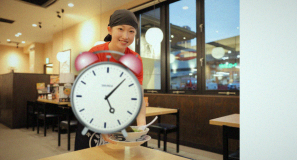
5h07
